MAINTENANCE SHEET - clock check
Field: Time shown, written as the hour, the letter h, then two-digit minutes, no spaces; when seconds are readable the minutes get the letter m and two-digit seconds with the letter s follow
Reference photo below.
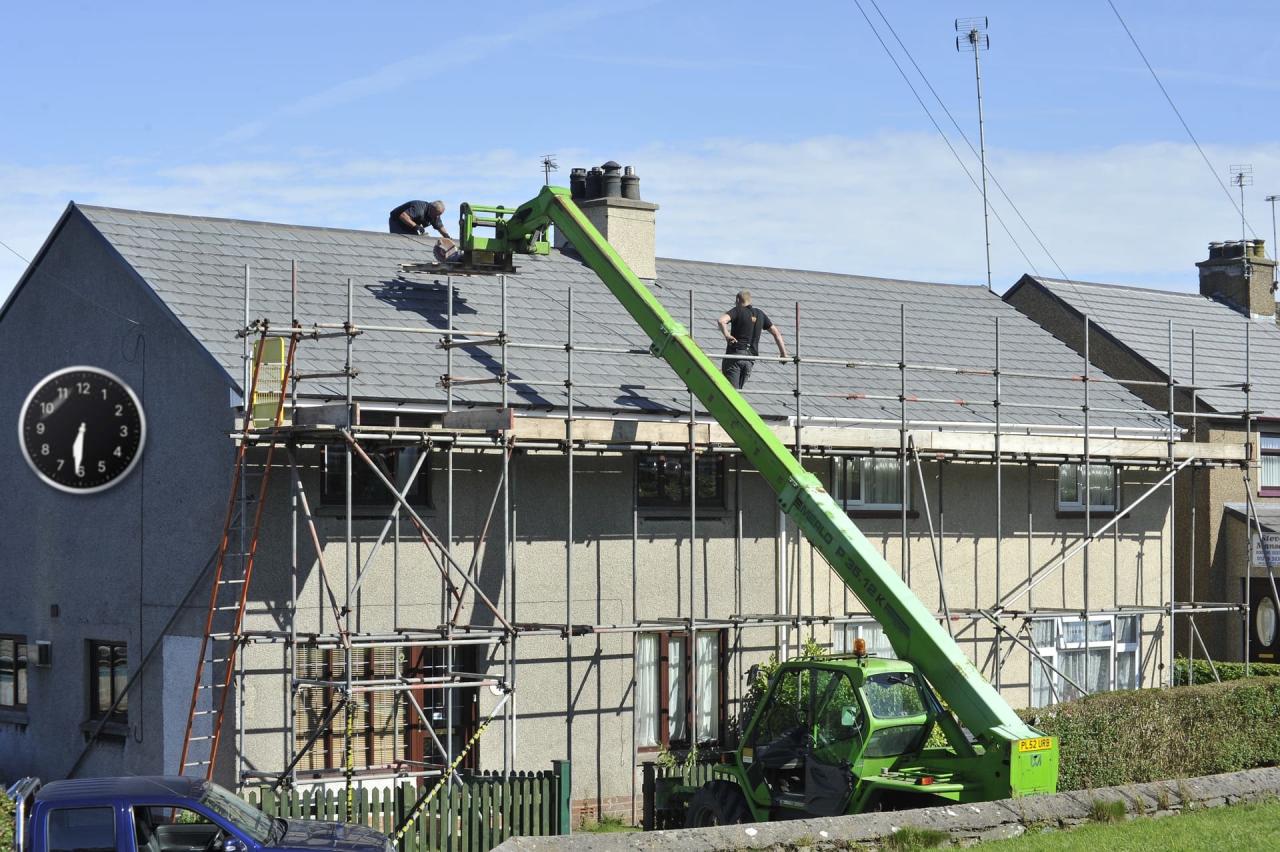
6h31
